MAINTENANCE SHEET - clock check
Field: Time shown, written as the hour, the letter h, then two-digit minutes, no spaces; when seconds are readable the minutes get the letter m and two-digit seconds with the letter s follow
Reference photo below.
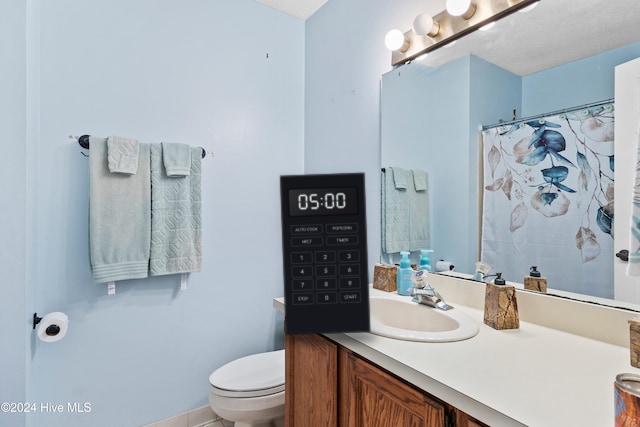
5h00
